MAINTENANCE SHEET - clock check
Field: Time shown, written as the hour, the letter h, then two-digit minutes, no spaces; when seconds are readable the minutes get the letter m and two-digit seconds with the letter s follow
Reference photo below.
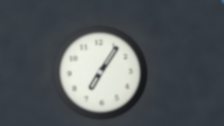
7h06
